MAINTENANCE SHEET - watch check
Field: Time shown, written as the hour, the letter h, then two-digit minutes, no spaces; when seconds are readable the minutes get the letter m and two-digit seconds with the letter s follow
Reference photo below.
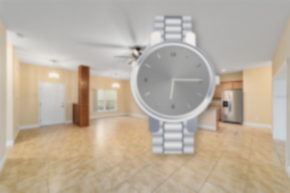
6h15
